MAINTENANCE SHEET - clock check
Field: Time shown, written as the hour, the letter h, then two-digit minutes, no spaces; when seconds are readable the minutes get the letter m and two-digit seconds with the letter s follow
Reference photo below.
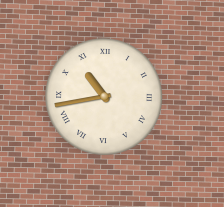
10h43
